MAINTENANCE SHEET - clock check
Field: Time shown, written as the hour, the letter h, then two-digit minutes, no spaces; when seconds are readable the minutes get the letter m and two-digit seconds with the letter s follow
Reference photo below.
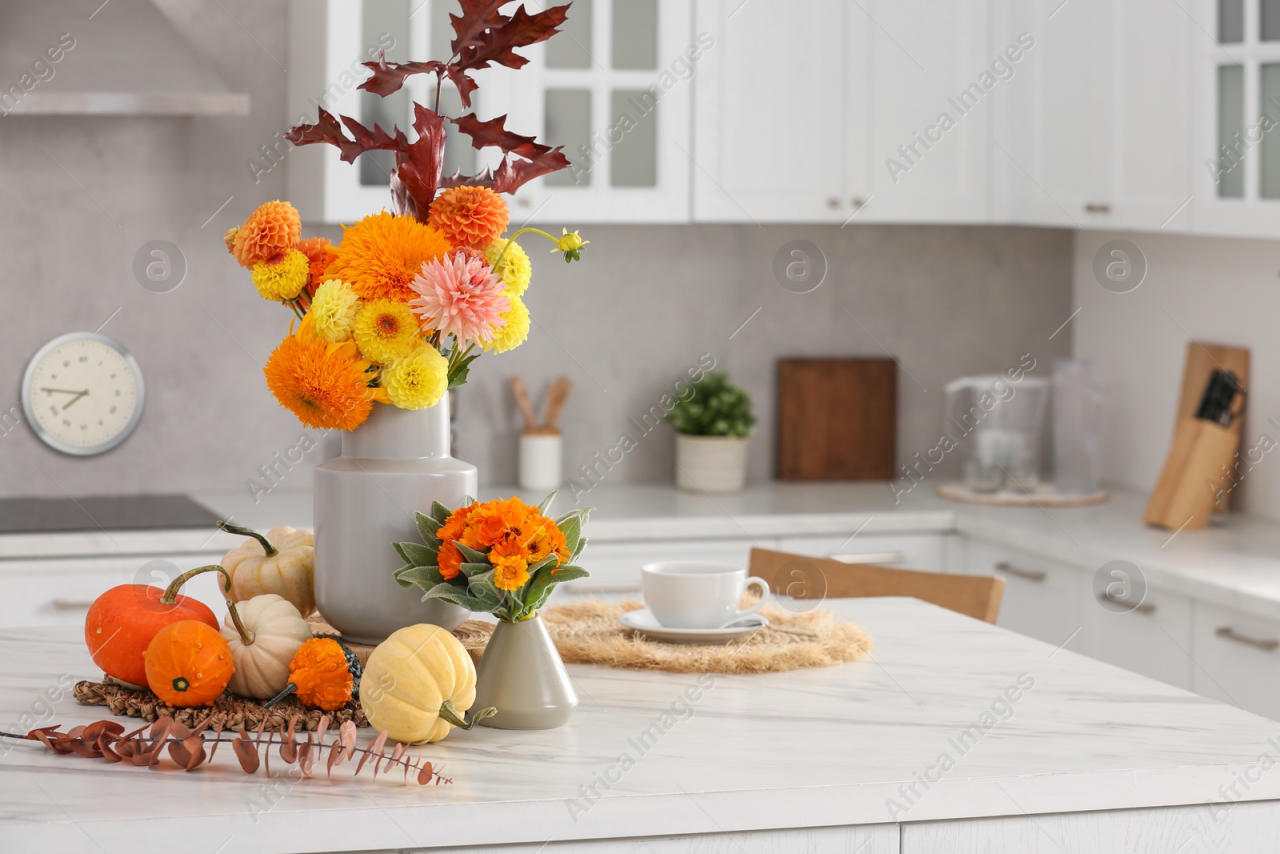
7h46
